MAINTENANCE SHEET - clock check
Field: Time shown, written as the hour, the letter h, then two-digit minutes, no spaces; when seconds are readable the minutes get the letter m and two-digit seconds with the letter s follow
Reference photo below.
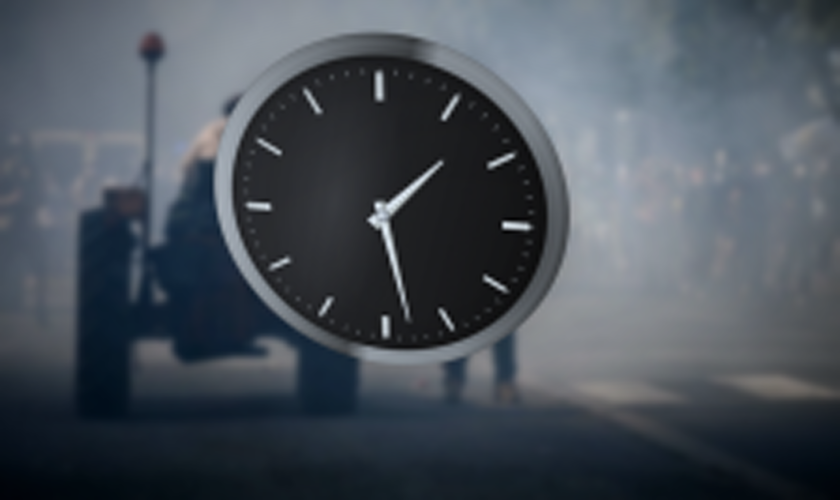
1h28
